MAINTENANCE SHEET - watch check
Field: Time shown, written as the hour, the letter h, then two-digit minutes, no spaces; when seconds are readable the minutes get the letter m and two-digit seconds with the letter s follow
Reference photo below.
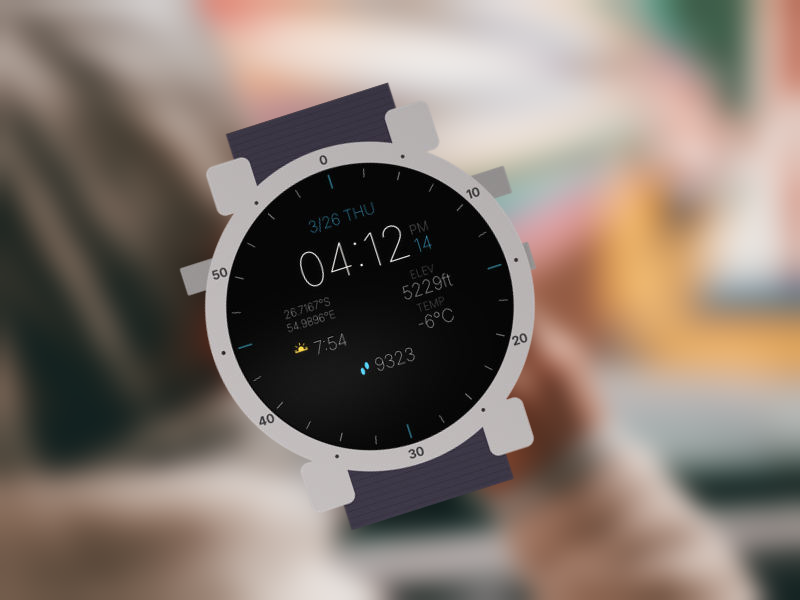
4h12m14s
